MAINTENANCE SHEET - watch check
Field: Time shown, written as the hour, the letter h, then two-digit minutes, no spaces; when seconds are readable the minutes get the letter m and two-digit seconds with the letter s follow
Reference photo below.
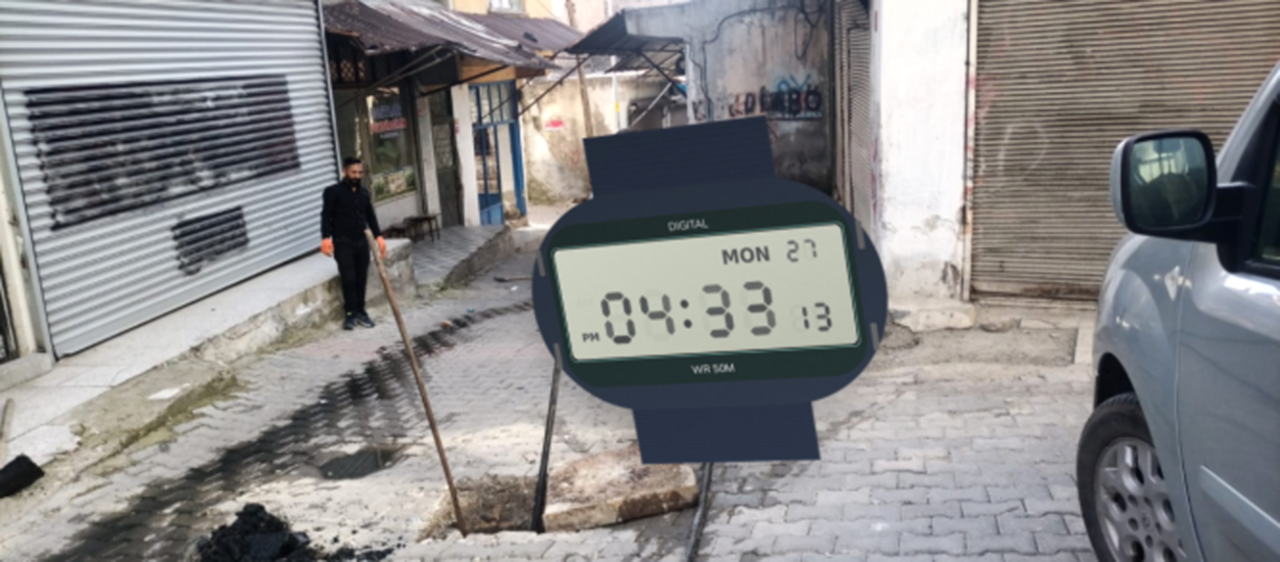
4h33m13s
